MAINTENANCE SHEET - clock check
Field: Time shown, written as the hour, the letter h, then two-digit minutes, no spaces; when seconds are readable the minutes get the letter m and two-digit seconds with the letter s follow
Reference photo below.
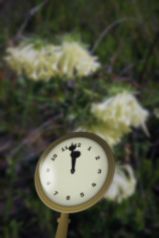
11h58
